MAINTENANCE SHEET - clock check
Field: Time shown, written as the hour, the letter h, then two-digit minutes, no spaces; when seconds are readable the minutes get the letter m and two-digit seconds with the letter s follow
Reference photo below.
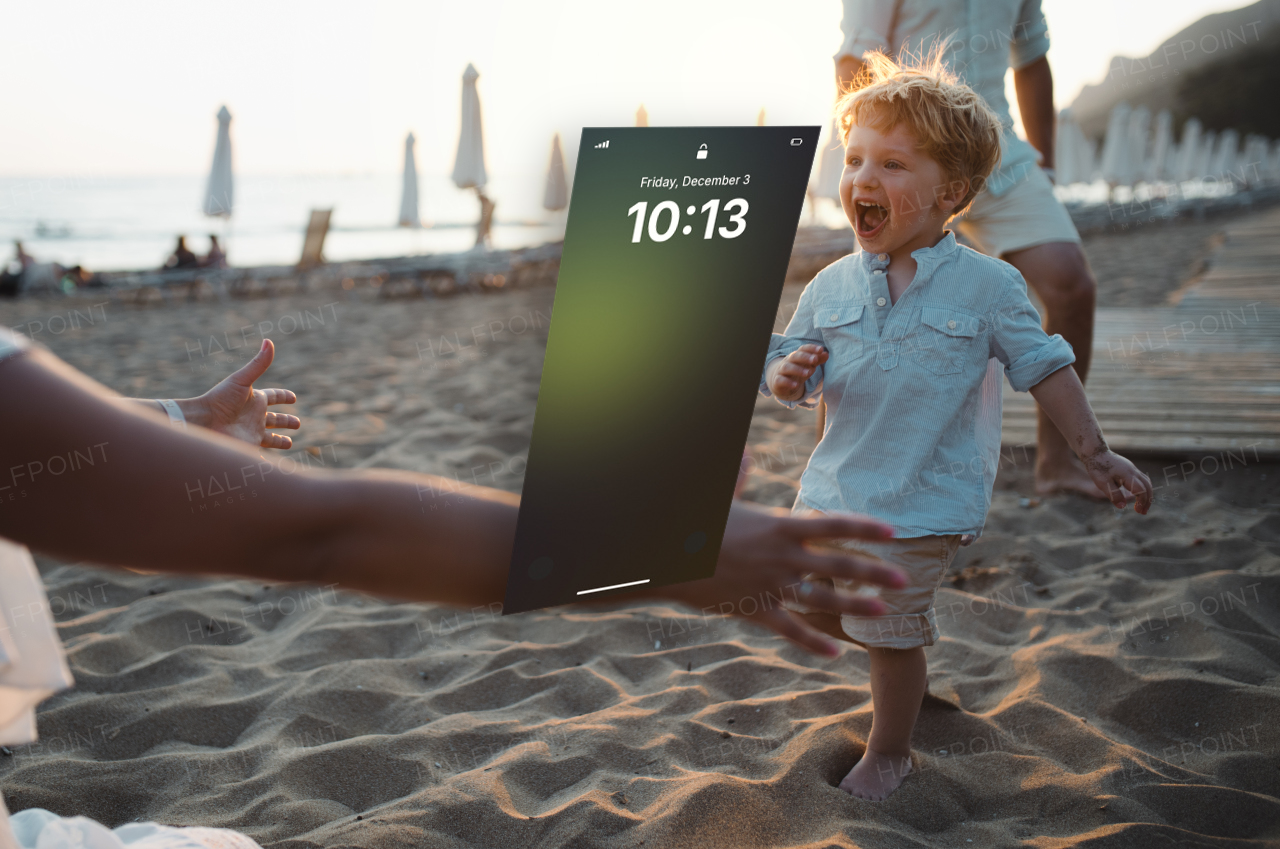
10h13
